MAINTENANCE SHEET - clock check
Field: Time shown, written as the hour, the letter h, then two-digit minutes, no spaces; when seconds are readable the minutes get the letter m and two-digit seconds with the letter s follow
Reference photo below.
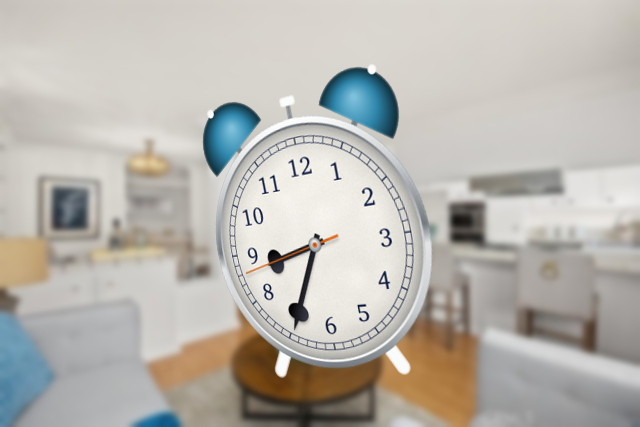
8h34m43s
